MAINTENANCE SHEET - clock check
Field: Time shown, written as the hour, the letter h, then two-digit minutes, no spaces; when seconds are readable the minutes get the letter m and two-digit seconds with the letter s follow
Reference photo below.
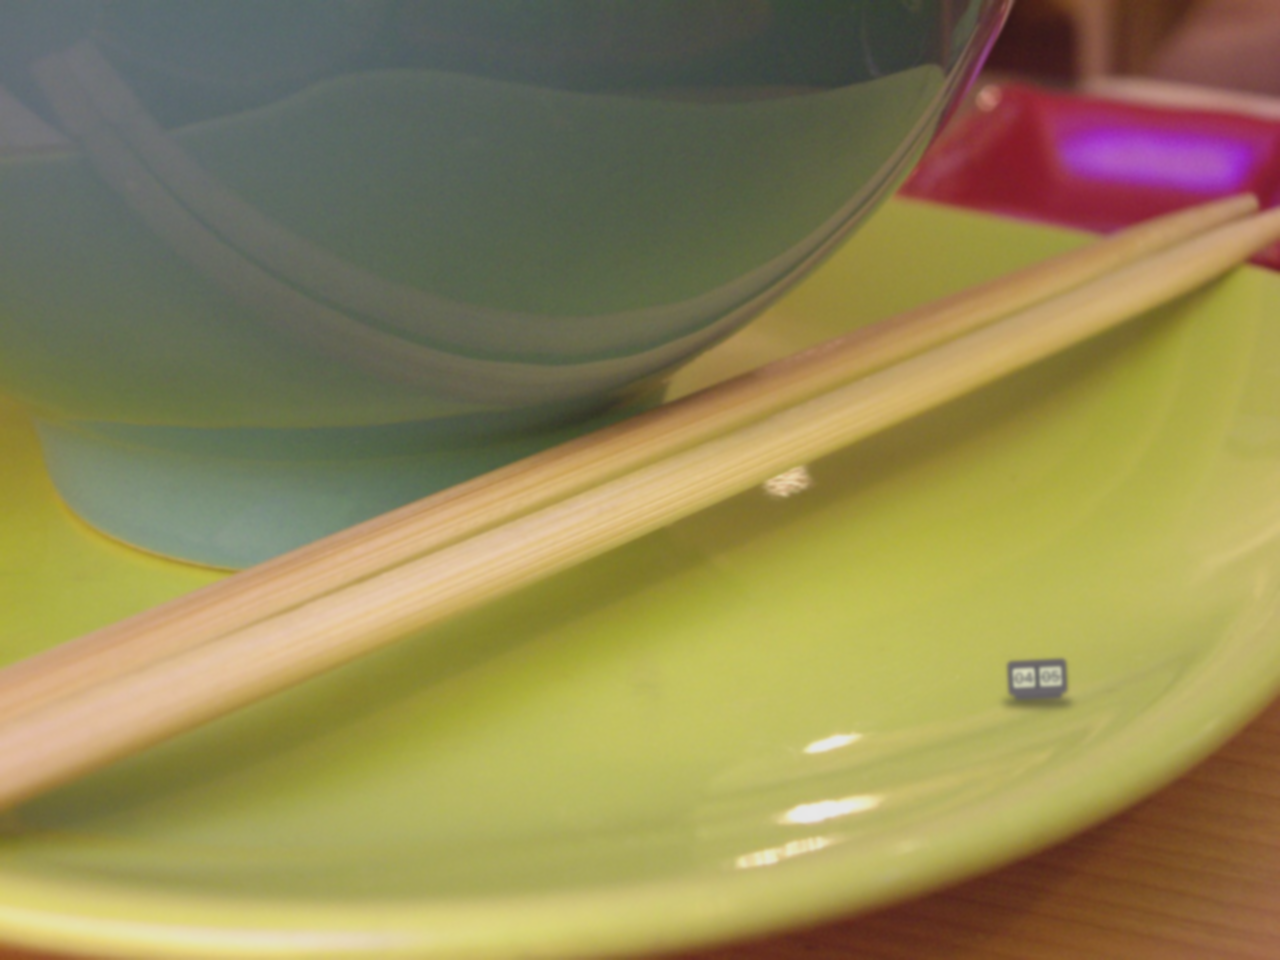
4h05
